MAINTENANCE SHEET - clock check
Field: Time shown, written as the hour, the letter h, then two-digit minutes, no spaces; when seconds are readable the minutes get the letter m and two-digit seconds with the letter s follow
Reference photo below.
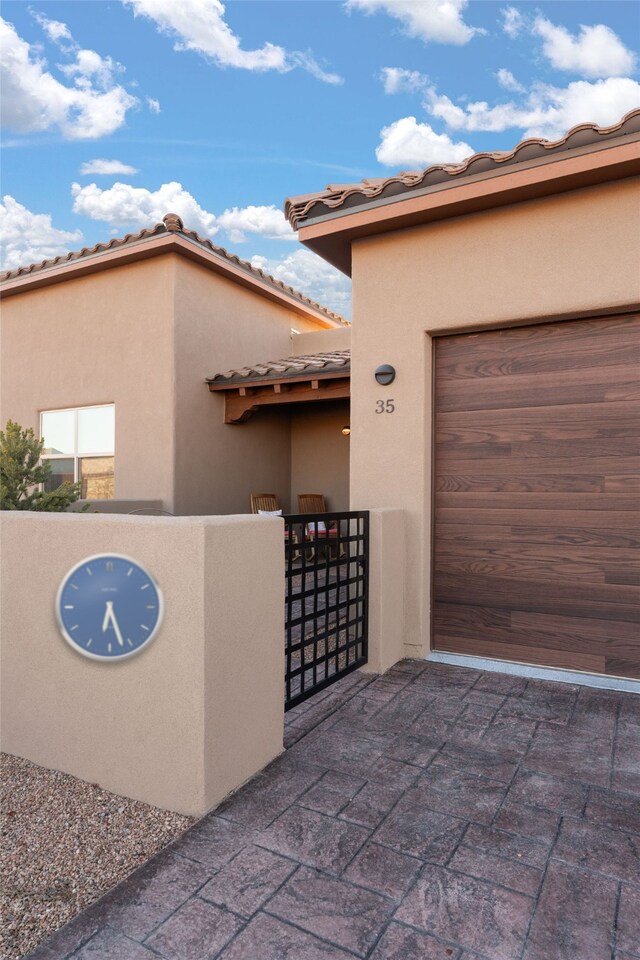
6h27
